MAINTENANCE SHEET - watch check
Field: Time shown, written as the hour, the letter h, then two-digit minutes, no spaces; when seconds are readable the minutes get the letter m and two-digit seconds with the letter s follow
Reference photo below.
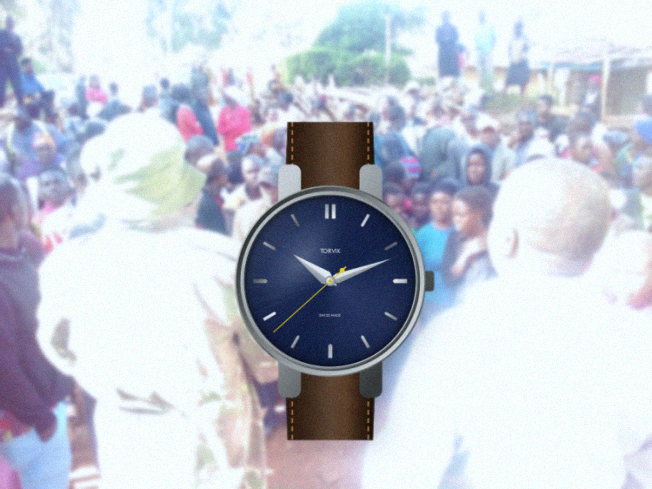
10h11m38s
